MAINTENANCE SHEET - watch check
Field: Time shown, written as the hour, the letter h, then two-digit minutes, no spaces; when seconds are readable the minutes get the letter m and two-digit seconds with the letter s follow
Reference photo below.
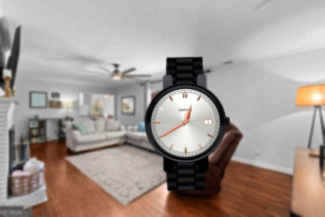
12h40
